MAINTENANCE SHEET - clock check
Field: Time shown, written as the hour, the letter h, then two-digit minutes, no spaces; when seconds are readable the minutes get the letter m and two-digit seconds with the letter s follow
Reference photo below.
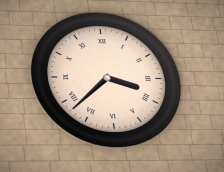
3h38
